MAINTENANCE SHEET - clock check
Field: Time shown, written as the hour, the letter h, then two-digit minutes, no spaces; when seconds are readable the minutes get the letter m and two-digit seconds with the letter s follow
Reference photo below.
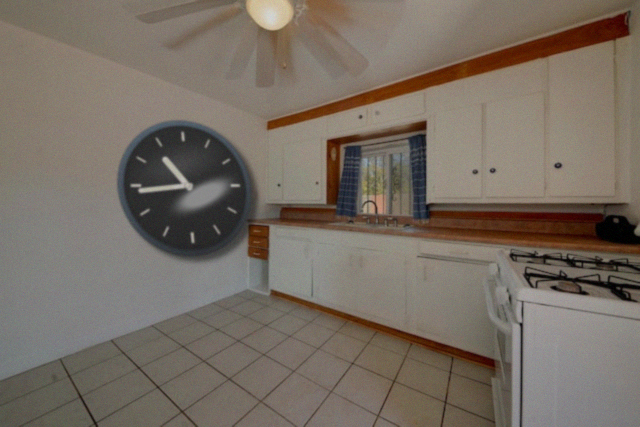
10h44
